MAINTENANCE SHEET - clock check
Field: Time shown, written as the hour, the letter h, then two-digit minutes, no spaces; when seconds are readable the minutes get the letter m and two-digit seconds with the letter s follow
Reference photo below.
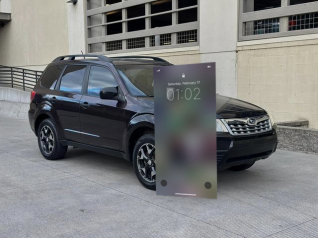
1h02
